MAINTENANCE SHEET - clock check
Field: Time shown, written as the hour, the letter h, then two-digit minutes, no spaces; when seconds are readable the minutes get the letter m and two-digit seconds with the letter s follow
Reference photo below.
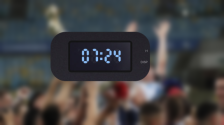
7h24
